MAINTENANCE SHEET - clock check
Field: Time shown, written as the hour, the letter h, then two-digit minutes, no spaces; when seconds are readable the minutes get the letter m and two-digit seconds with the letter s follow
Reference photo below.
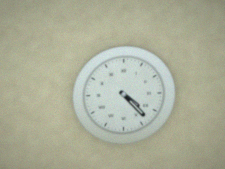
4h23
